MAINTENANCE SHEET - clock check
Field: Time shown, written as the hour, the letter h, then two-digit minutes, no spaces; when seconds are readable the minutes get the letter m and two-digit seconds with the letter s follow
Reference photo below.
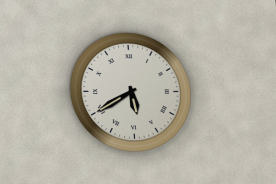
5h40
